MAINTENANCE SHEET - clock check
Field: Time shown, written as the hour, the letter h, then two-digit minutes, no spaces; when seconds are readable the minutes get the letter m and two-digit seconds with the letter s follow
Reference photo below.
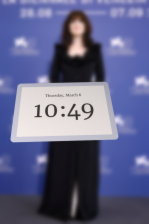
10h49
